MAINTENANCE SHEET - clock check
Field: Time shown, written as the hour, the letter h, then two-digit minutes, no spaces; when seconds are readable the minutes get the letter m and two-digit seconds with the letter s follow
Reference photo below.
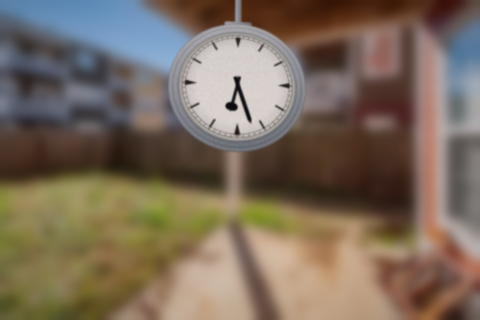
6h27
